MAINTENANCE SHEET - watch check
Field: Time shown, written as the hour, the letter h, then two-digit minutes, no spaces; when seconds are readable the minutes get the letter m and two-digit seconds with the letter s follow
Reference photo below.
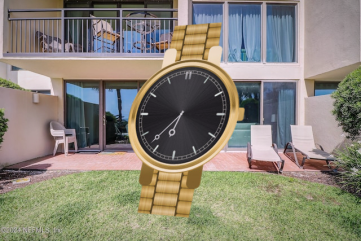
6h37
